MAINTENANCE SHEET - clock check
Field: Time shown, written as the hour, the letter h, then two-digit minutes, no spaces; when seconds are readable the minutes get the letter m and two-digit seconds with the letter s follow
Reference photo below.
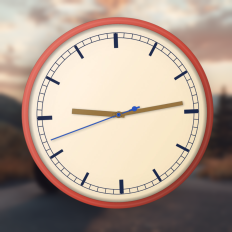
9h13m42s
